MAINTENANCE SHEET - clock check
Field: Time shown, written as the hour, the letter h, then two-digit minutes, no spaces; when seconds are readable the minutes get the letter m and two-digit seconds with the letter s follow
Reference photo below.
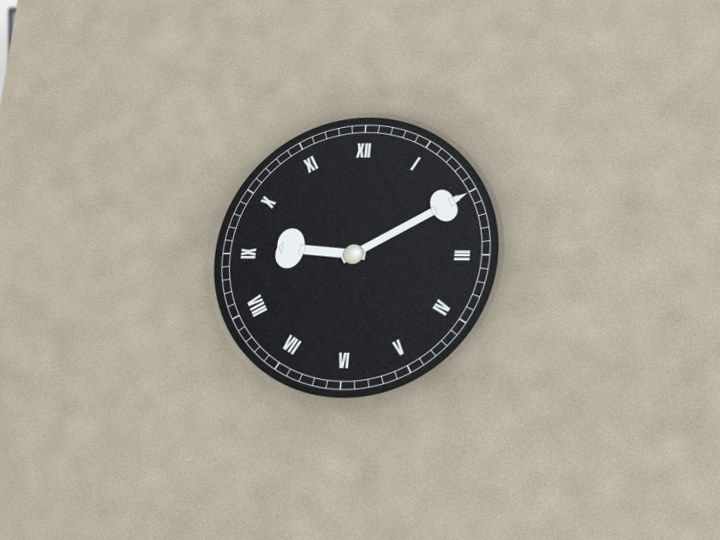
9h10
